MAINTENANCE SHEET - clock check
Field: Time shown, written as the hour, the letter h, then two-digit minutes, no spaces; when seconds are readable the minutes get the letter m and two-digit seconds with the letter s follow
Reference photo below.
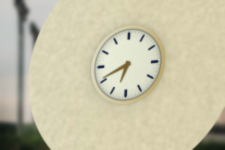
6h41
